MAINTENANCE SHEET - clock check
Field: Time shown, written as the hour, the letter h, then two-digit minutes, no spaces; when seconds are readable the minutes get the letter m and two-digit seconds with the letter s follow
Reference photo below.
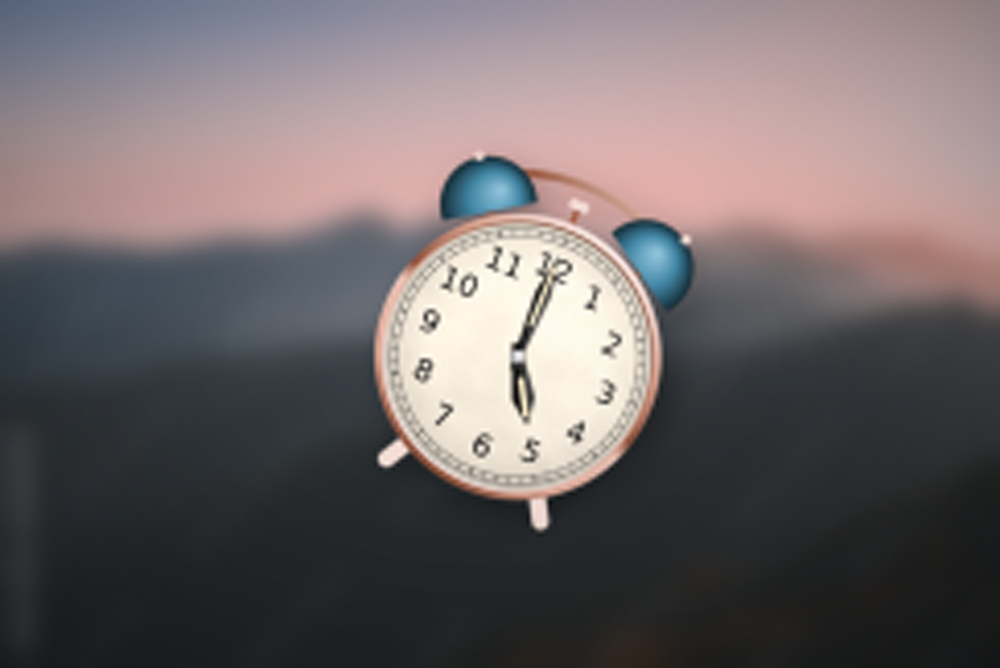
5h00
